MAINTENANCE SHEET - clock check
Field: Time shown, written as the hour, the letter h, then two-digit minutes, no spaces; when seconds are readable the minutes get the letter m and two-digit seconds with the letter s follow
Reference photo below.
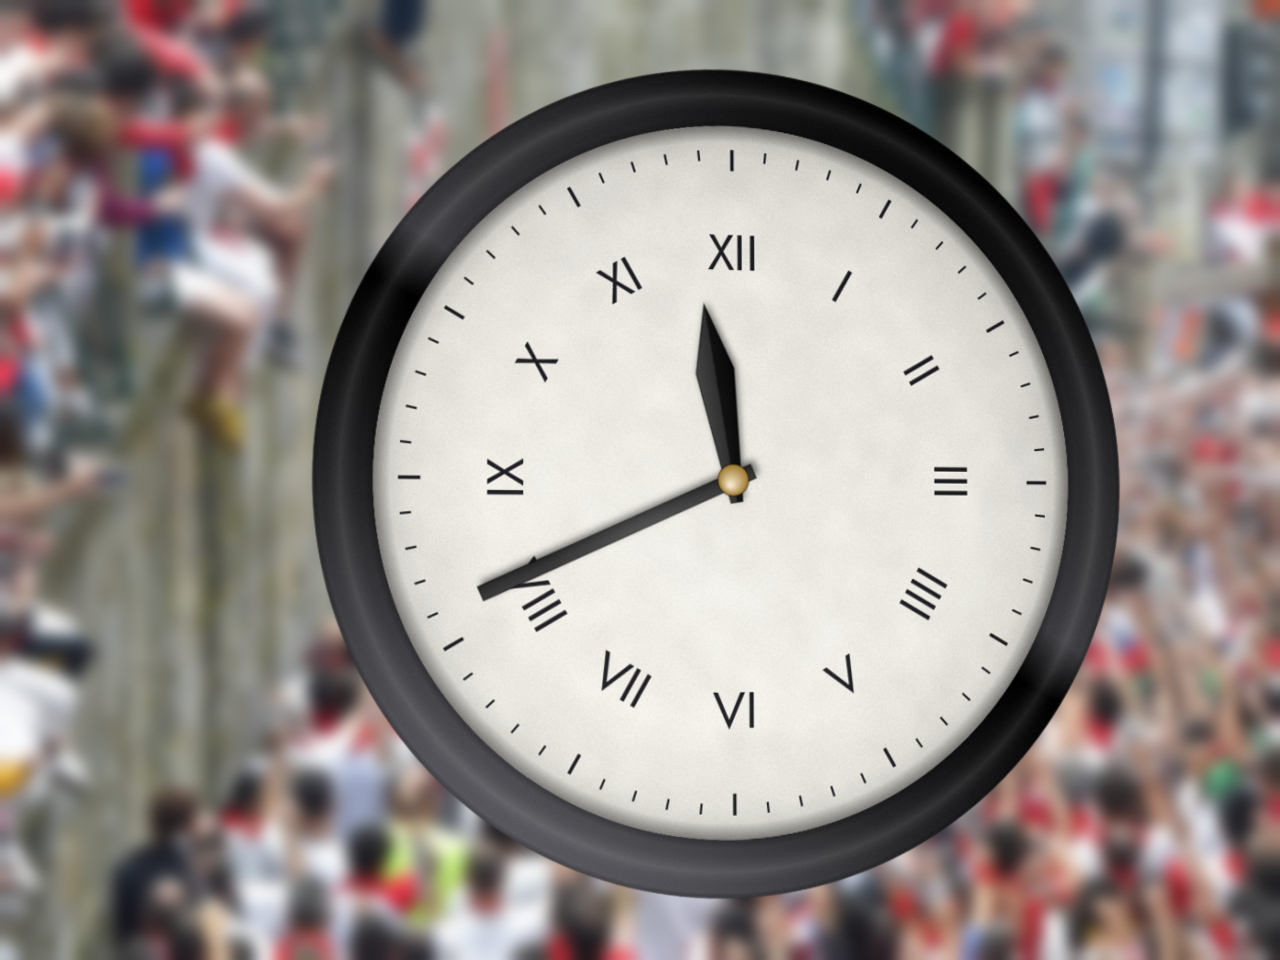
11h41
